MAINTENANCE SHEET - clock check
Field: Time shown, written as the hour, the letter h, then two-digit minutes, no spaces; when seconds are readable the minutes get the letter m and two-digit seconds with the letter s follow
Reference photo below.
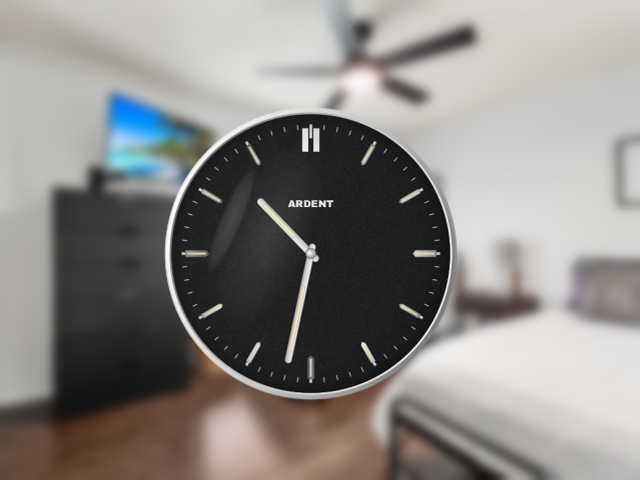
10h32
